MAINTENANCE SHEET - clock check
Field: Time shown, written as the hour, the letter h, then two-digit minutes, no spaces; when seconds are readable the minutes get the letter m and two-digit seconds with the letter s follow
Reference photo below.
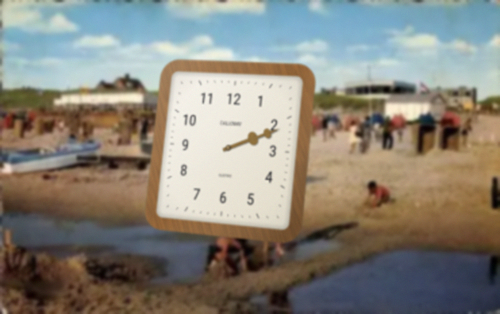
2h11
